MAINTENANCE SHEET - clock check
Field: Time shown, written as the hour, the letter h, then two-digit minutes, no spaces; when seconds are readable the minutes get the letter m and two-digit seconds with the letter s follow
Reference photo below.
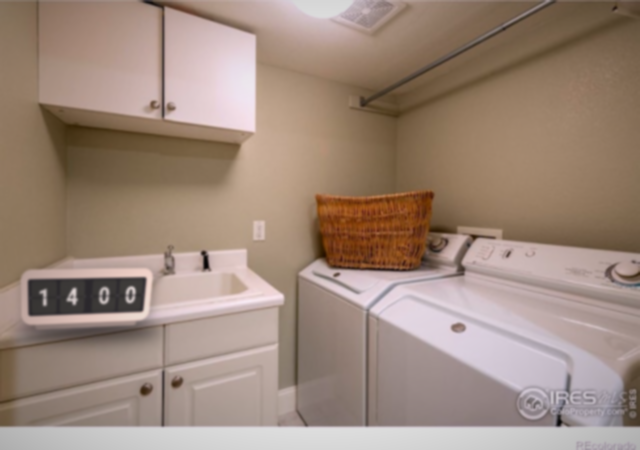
14h00
